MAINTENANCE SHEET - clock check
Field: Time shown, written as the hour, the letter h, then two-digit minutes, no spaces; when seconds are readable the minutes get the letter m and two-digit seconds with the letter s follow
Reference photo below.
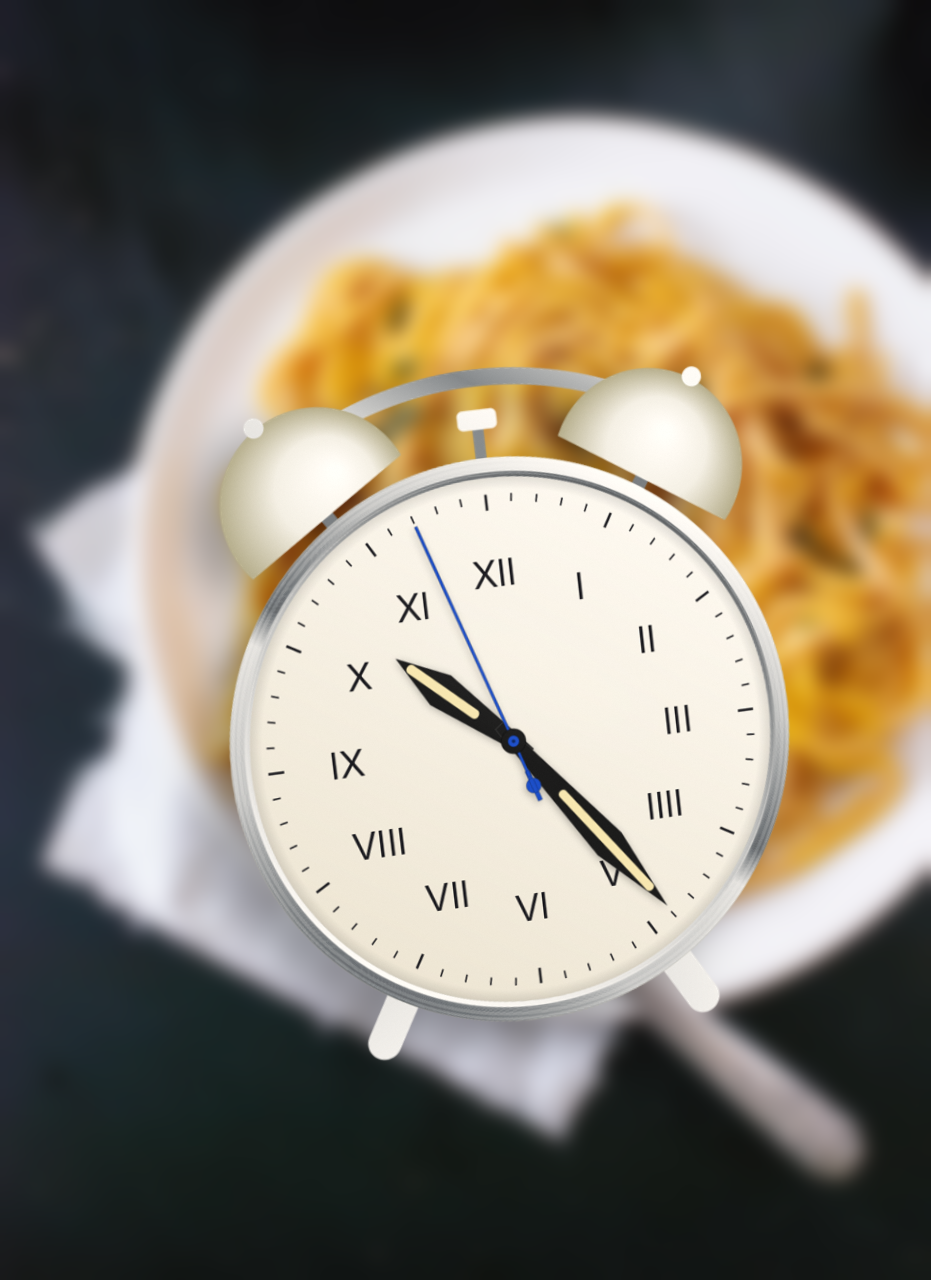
10h23m57s
